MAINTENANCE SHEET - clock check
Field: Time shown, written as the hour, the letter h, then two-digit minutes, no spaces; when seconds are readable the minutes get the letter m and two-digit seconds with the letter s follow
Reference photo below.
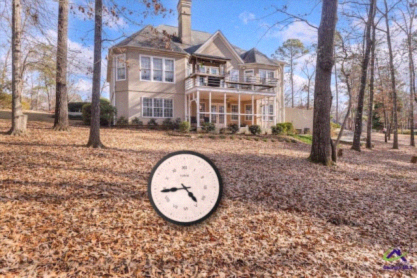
4h44
